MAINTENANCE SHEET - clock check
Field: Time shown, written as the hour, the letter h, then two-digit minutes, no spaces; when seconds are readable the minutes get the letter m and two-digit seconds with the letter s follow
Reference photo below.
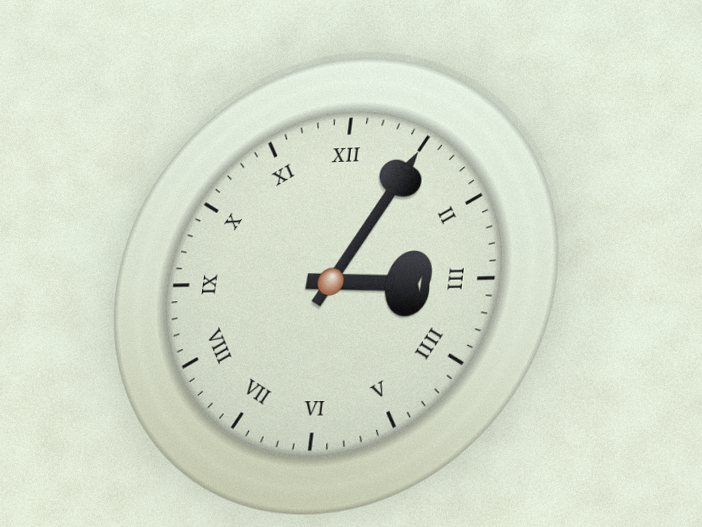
3h05
